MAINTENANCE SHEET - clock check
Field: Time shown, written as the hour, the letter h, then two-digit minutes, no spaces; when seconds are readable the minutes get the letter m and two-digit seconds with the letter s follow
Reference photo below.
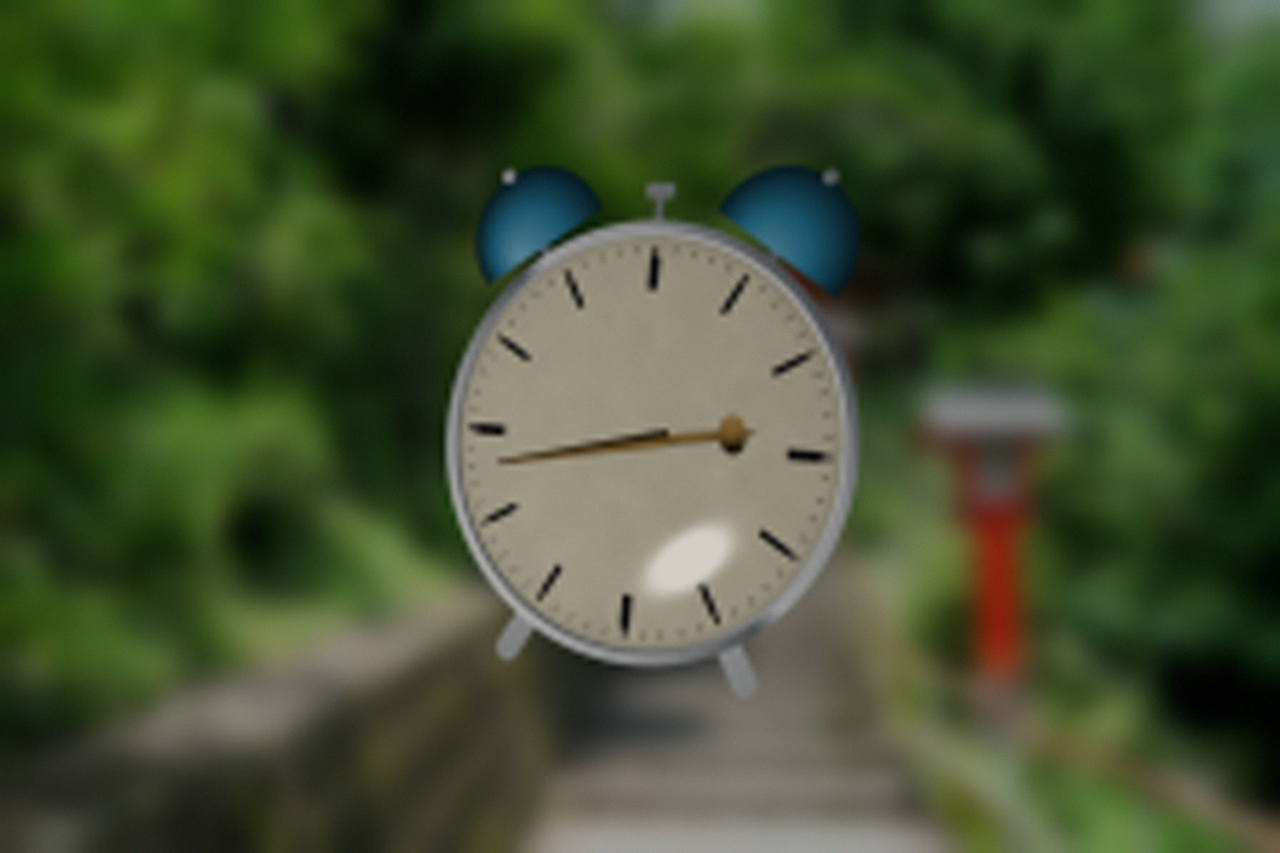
2h43
